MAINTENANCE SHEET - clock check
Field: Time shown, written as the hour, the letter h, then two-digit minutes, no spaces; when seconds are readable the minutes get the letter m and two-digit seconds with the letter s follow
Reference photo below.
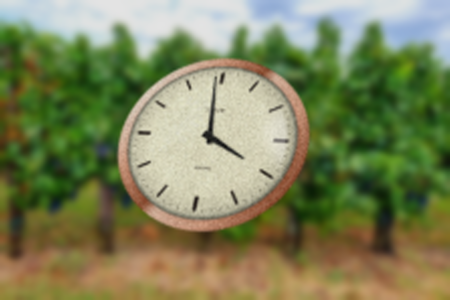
3h59
